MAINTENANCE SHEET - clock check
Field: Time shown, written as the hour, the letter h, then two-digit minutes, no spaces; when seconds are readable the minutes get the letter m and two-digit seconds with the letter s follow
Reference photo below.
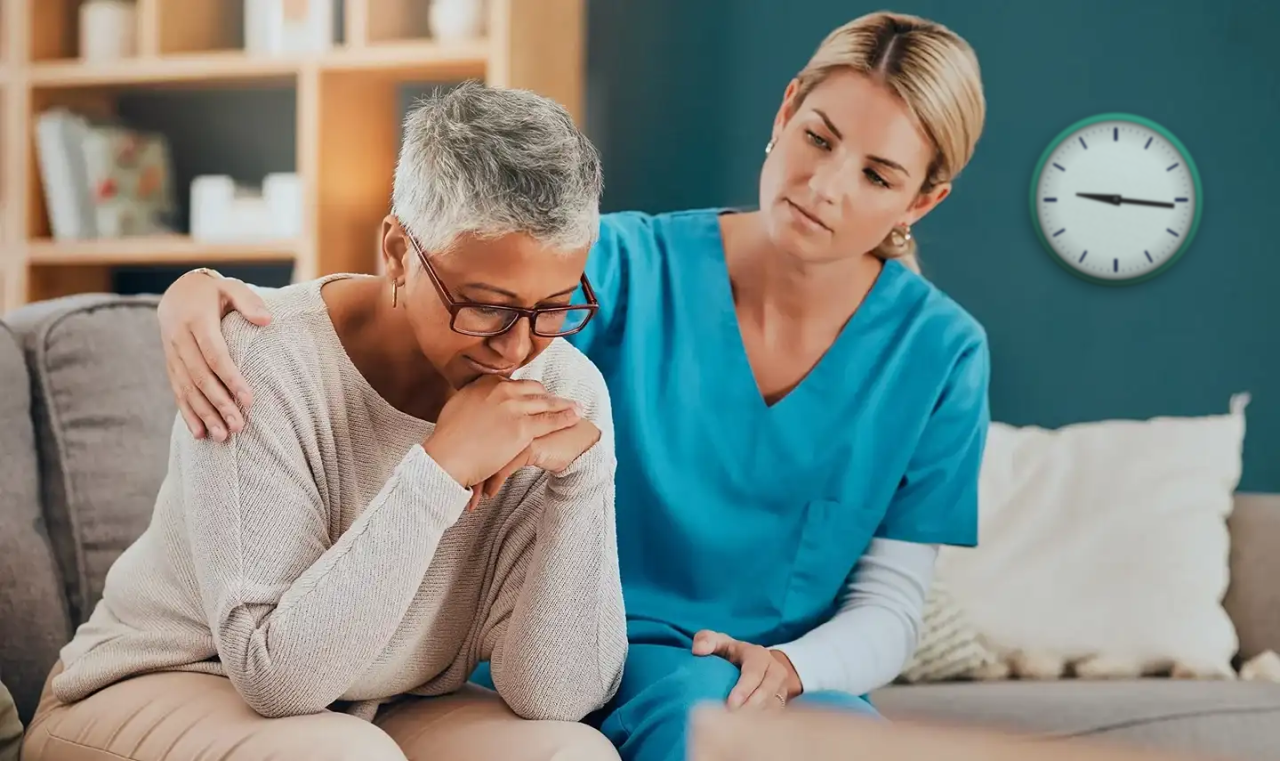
9h16
